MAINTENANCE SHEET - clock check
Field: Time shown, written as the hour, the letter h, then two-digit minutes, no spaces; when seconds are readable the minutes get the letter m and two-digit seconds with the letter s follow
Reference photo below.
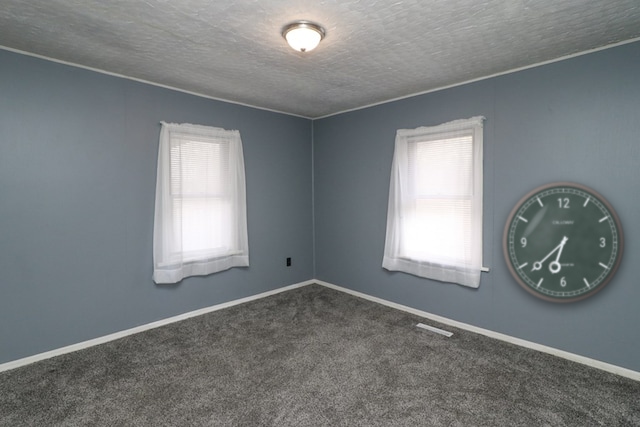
6h38
